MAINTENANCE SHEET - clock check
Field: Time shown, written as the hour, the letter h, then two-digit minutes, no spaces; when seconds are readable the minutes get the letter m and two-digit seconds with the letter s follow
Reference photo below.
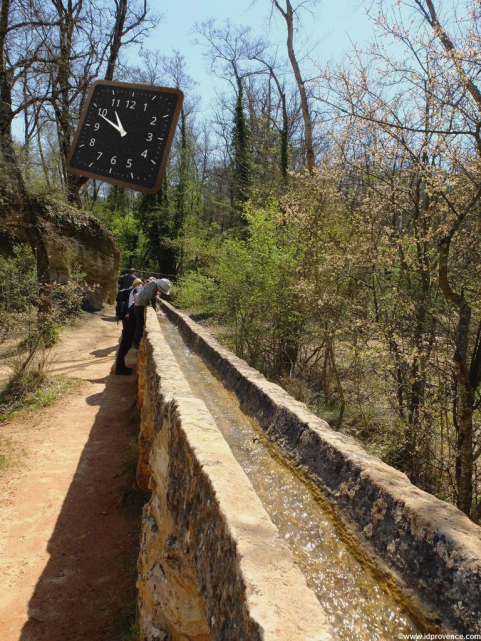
10h49
